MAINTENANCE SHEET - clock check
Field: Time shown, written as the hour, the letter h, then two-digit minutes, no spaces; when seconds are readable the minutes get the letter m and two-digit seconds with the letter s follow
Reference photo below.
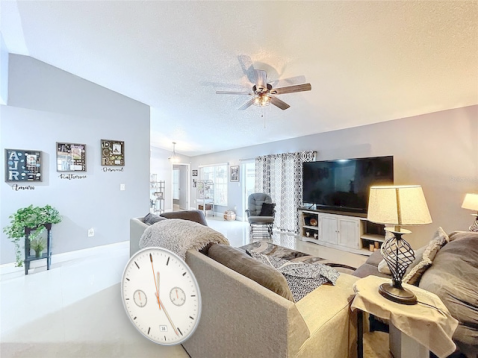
12h26
